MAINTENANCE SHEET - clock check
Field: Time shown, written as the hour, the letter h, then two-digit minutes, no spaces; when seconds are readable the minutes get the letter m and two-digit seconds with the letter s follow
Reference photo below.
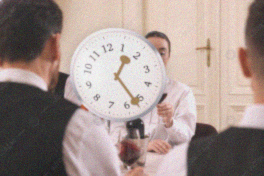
1h27
